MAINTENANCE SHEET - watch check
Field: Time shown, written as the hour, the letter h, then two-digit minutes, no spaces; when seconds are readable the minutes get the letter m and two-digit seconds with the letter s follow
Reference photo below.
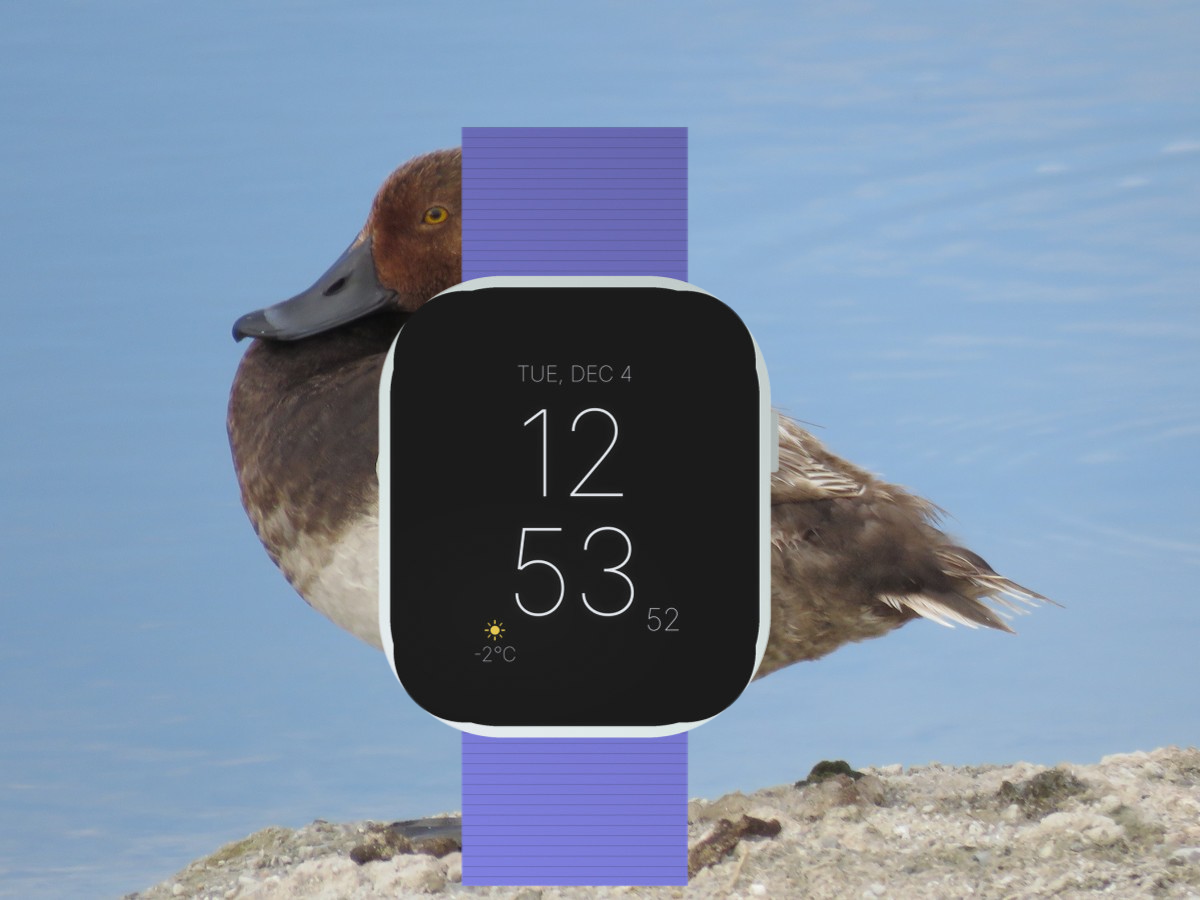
12h53m52s
